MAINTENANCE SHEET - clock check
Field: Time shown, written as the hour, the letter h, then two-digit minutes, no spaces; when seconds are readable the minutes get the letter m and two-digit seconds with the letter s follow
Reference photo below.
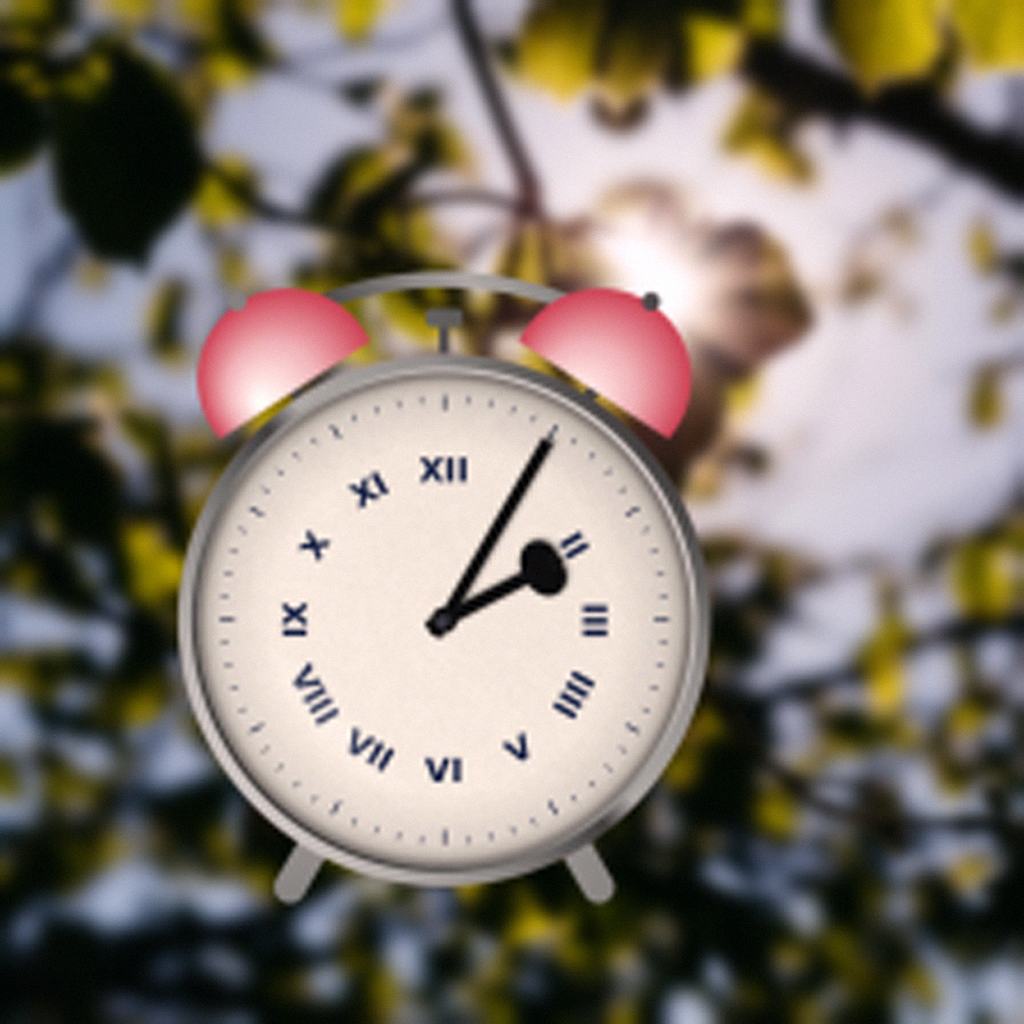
2h05
